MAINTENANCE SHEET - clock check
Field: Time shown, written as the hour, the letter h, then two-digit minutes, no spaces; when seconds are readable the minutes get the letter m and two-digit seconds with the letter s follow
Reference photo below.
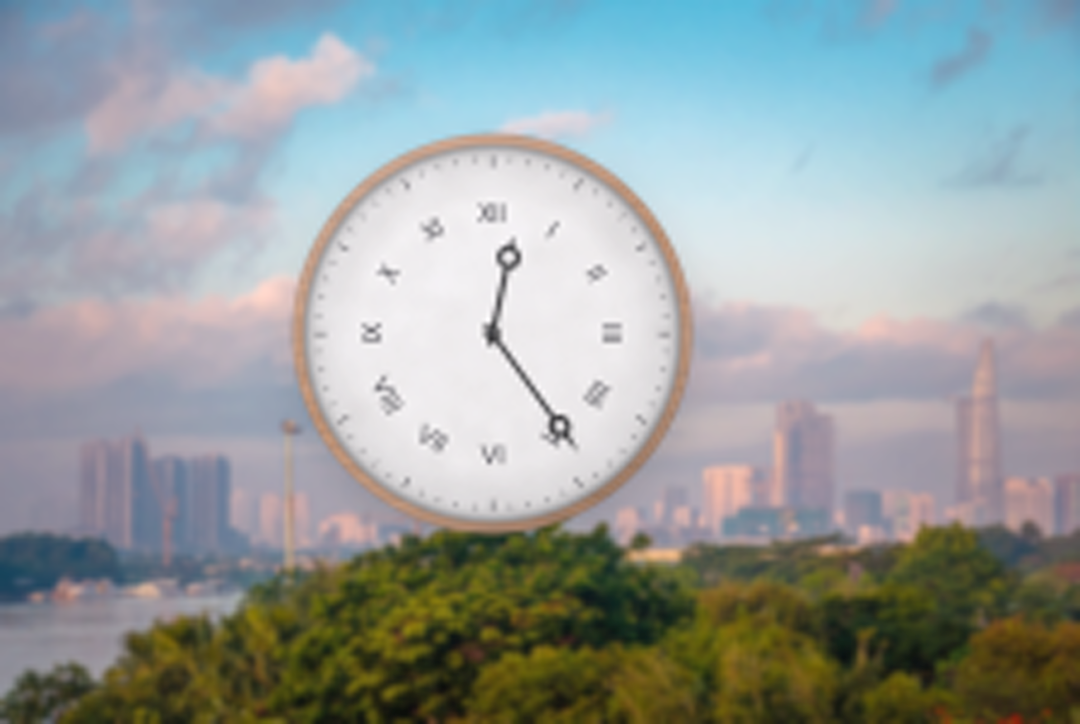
12h24
